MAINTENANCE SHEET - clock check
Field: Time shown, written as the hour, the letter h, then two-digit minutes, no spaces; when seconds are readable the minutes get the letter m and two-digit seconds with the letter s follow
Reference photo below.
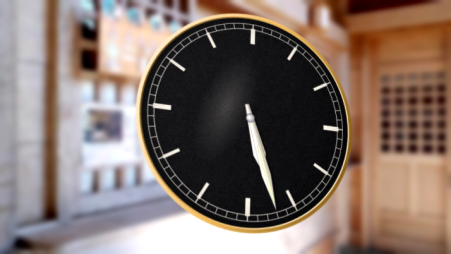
5h27
